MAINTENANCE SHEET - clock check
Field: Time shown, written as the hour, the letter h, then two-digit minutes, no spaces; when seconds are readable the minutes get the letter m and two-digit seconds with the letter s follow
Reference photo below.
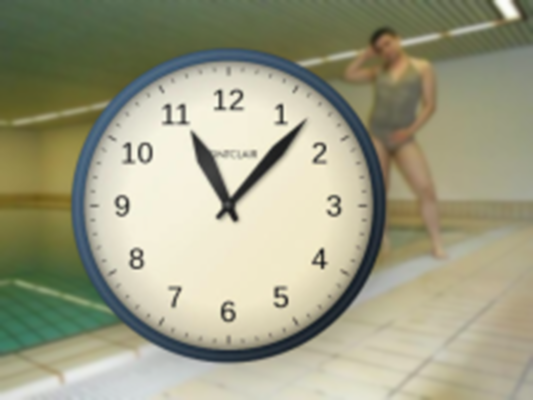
11h07
